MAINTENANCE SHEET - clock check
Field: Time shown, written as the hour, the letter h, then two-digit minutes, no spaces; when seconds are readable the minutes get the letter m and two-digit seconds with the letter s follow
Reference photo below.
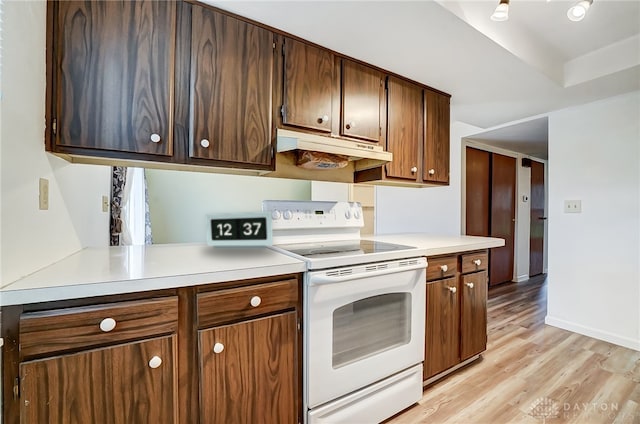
12h37
